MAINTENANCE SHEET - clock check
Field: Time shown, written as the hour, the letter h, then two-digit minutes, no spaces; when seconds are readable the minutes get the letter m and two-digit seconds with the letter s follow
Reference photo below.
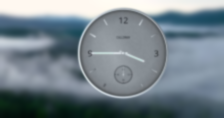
3h45
